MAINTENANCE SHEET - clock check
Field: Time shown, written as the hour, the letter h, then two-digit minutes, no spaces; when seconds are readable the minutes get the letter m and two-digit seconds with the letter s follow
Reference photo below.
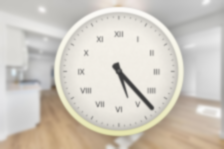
5h23
